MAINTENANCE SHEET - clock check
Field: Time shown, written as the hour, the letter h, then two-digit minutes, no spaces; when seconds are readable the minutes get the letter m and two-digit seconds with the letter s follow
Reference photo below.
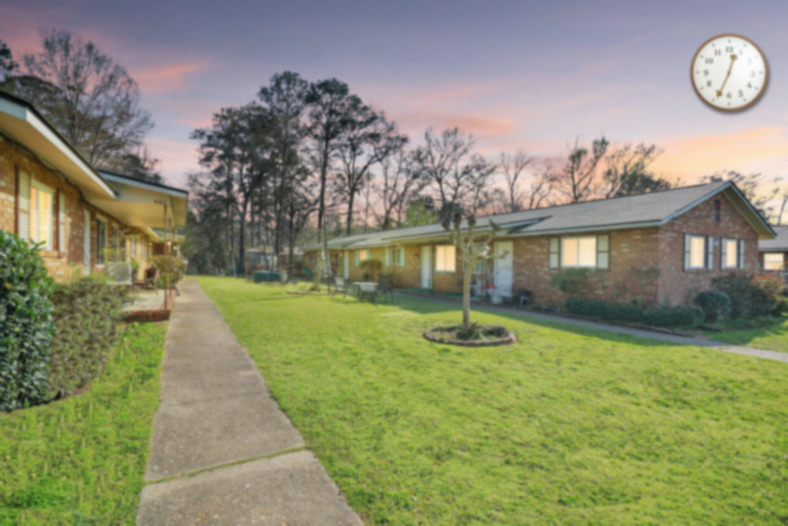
12h34
